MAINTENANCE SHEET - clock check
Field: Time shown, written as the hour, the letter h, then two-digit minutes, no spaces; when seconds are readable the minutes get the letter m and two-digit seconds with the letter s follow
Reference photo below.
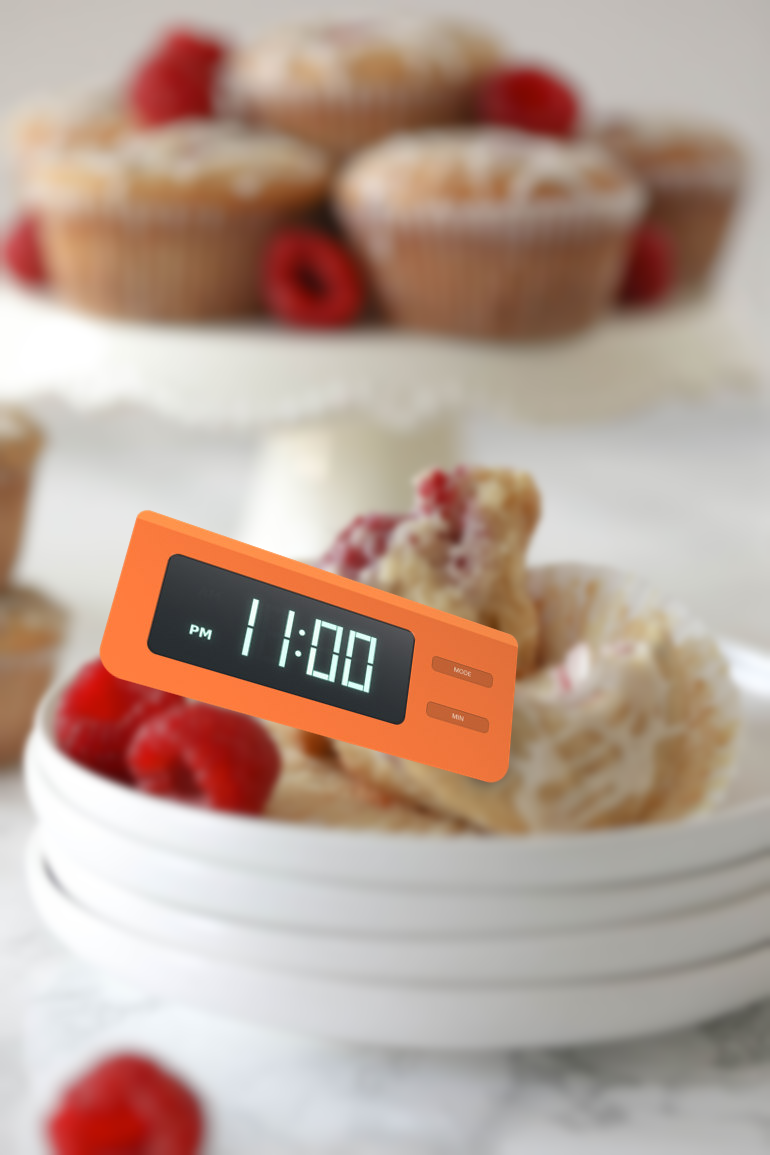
11h00
